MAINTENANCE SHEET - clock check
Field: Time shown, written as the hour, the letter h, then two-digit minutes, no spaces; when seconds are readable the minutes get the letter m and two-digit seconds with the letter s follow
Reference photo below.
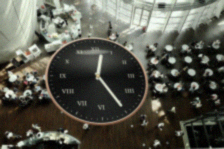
12h25
